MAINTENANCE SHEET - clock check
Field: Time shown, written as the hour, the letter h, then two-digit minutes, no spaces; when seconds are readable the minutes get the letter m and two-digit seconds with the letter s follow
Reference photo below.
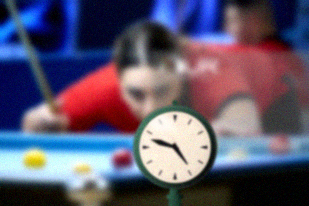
4h48
